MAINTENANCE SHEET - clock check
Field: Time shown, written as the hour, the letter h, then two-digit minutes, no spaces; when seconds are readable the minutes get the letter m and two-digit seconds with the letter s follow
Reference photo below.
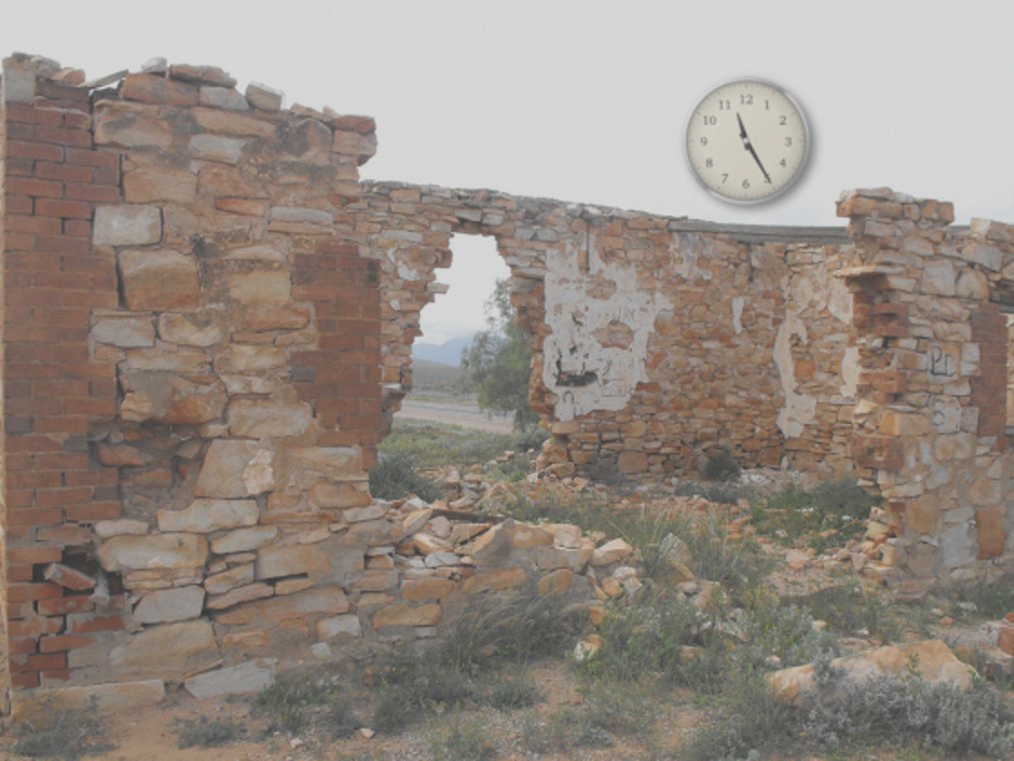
11h25
